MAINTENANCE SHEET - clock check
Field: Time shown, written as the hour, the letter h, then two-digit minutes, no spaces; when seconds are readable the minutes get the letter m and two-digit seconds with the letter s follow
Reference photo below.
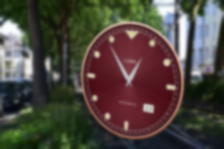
12h54
